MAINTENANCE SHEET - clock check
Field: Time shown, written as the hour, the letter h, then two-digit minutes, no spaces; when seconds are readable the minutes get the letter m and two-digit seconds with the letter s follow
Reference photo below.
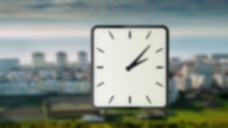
2h07
